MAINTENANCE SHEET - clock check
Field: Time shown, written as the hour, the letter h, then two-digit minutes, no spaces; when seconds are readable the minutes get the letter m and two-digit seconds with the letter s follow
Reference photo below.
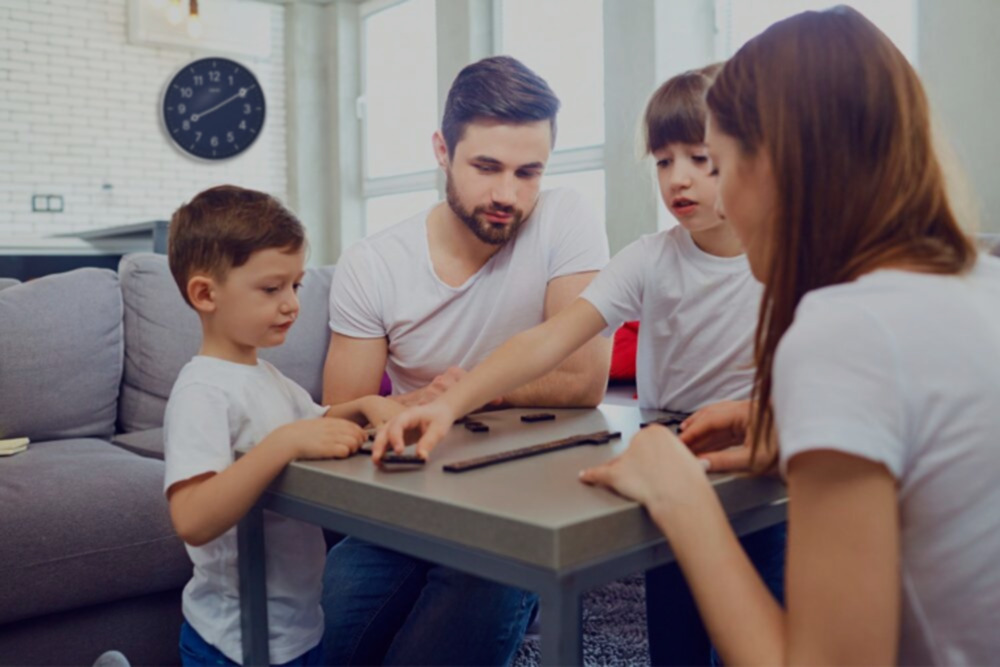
8h10
